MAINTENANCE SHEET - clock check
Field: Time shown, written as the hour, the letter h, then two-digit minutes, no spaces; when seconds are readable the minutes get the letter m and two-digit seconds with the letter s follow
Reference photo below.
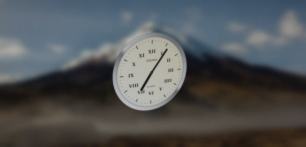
7h06
